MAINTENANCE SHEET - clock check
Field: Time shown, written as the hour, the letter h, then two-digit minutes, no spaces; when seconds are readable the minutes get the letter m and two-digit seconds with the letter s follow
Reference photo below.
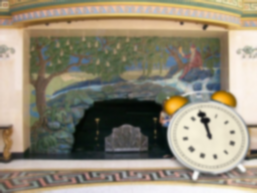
11h59
